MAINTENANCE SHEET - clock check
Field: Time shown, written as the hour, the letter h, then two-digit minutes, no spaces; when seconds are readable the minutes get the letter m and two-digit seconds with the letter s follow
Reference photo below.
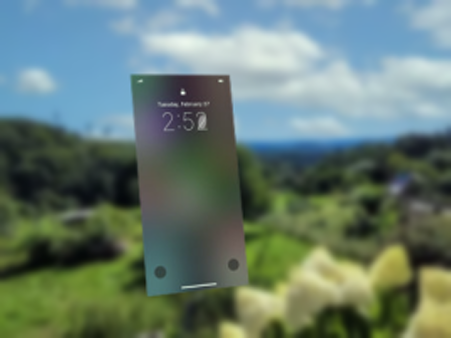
2h52
